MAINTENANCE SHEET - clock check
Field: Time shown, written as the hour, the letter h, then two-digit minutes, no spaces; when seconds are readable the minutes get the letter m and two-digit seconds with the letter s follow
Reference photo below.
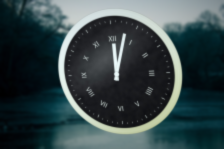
12h03
